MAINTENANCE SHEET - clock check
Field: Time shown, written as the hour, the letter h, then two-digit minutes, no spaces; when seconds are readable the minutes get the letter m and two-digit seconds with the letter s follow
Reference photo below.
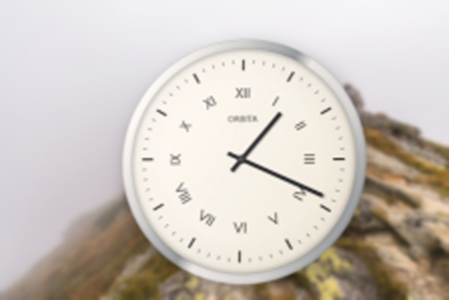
1h19
